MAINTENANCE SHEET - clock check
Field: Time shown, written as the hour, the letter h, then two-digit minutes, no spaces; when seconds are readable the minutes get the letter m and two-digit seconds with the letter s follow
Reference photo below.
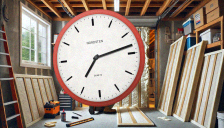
7h13
